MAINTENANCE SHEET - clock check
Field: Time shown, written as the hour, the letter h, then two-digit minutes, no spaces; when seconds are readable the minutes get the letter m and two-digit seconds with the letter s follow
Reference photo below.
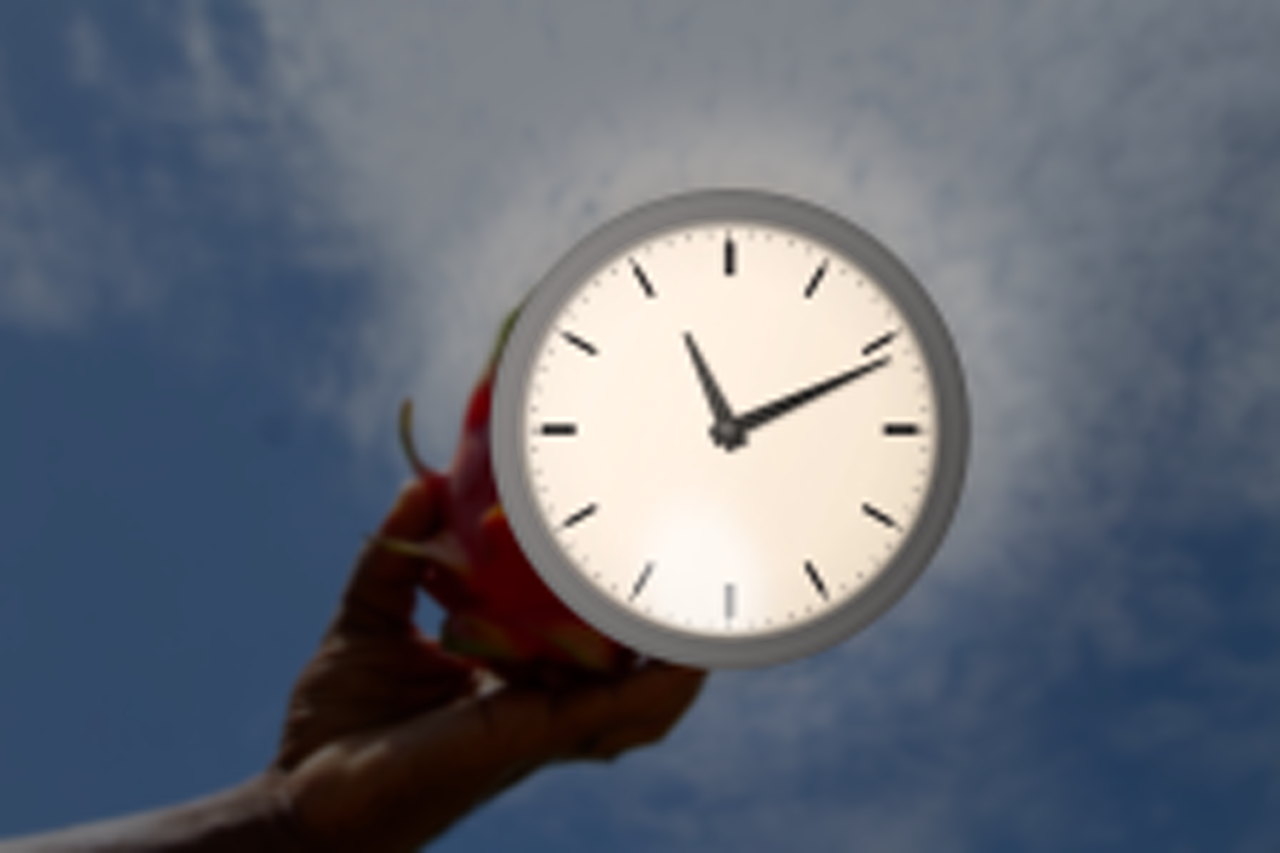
11h11
